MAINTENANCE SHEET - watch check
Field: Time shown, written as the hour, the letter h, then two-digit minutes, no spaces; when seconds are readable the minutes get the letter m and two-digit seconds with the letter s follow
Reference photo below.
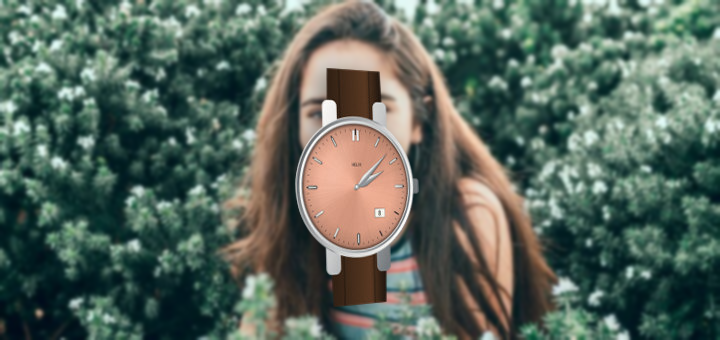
2h08
